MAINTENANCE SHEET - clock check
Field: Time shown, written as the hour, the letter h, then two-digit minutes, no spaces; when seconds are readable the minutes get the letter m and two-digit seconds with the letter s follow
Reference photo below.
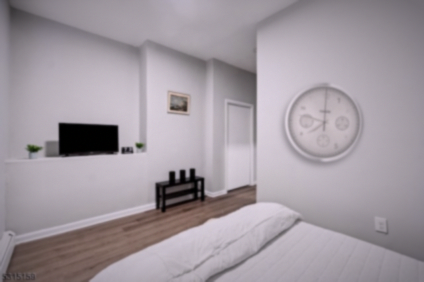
7h47
